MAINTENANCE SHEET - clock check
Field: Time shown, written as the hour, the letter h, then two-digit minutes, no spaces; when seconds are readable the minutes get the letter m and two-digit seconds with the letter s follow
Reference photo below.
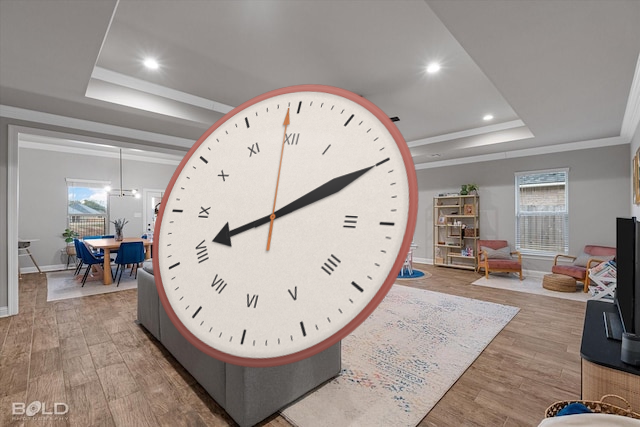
8h09m59s
